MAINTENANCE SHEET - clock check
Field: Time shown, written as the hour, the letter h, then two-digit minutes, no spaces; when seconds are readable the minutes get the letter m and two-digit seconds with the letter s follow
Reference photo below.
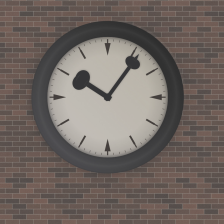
10h06
